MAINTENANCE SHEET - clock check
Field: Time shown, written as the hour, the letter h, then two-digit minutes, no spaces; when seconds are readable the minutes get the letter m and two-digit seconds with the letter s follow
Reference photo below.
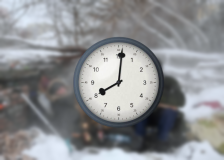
8h01
